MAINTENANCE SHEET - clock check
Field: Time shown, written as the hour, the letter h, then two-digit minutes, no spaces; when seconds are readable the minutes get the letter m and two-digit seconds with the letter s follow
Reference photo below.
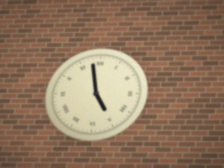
4h58
